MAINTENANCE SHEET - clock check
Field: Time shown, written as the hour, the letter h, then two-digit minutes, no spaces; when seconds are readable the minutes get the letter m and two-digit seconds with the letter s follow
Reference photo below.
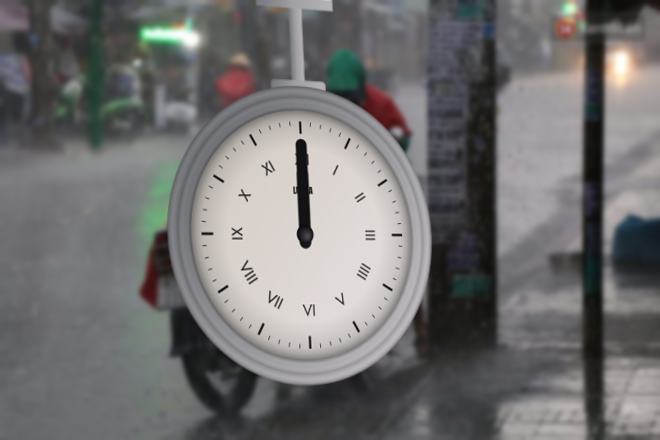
12h00
